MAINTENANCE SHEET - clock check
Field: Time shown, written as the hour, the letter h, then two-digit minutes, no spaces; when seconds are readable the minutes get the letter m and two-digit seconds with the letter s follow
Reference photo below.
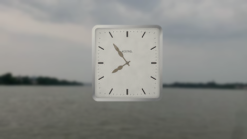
7h54
